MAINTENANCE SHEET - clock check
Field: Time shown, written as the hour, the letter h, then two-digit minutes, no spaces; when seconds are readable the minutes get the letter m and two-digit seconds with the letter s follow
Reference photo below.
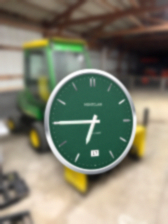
6h45
